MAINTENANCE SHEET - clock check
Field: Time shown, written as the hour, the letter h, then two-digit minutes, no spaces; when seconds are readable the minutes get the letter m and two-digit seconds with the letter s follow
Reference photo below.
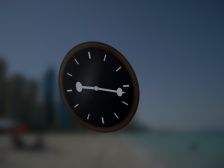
9h17
